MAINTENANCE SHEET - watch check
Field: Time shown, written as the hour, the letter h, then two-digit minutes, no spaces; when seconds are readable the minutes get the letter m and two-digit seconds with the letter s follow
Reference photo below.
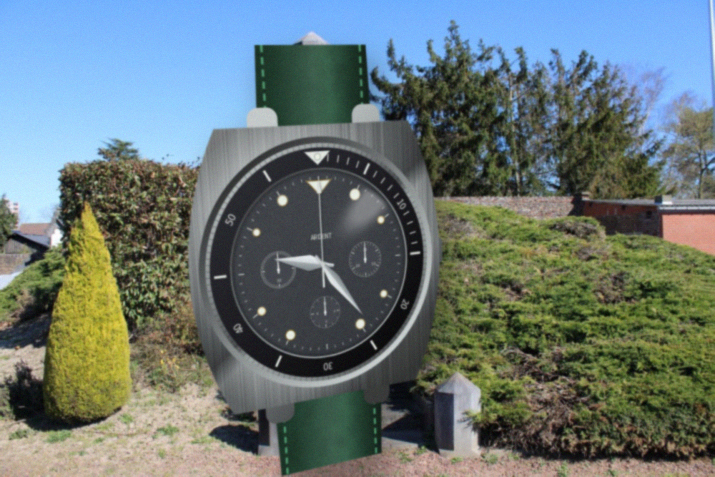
9h24
